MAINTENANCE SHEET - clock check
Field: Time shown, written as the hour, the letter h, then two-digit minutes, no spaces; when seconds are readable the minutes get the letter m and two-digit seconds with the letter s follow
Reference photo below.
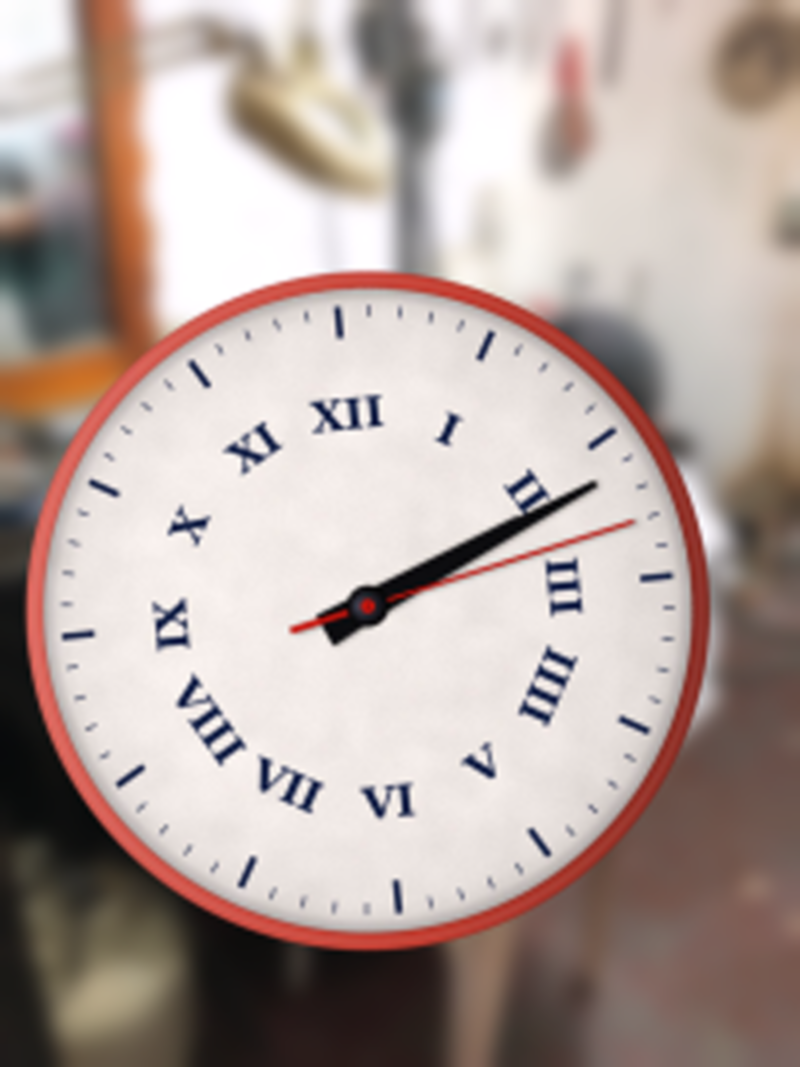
2h11m13s
